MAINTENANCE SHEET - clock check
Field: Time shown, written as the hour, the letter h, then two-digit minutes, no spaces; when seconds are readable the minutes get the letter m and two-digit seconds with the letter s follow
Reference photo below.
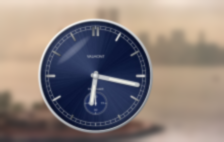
6h17
